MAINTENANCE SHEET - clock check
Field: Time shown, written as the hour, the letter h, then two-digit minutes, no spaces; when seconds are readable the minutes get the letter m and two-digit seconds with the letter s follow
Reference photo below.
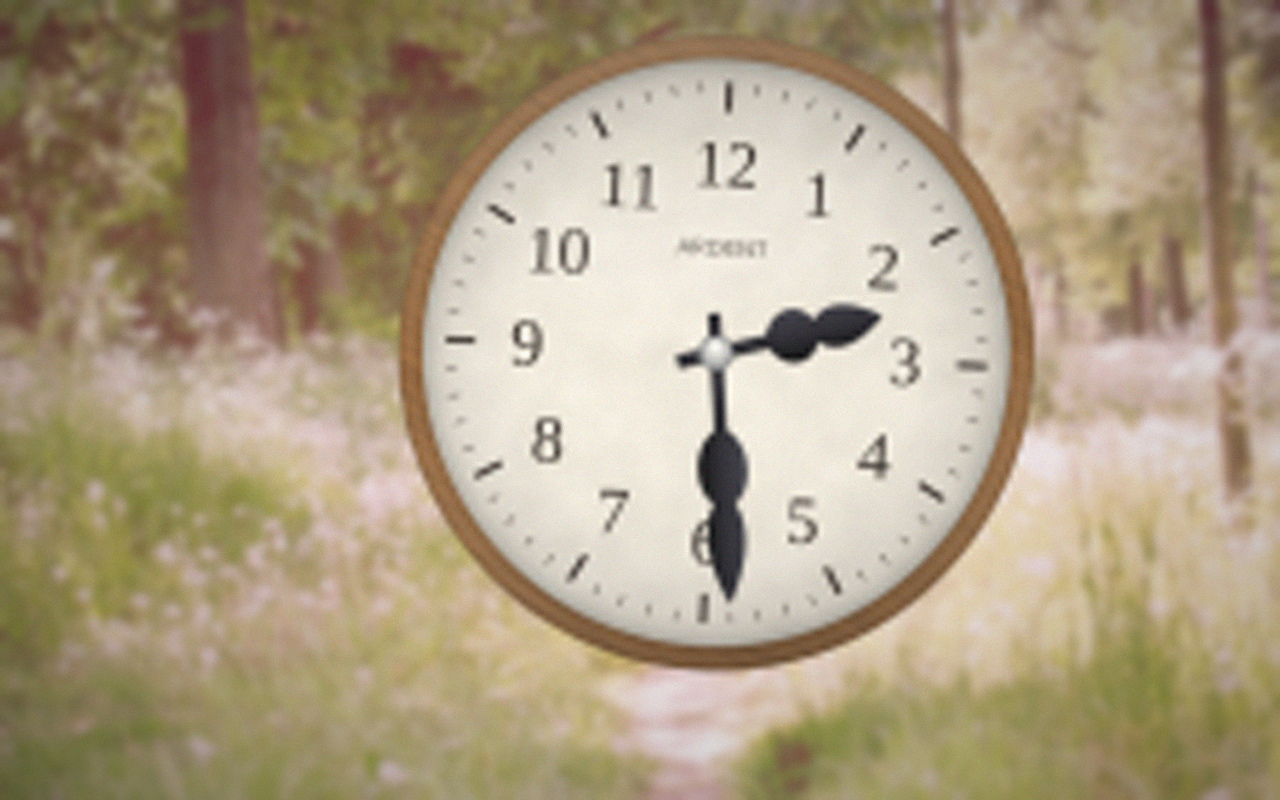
2h29
